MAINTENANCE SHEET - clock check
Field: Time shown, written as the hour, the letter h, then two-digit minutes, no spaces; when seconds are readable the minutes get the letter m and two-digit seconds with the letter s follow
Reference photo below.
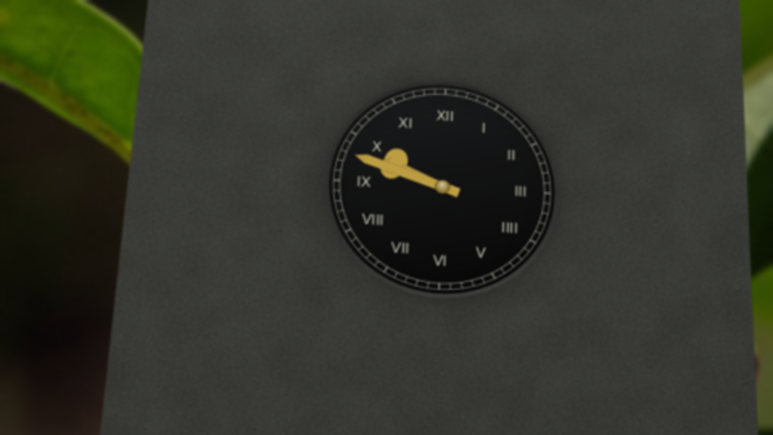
9h48
